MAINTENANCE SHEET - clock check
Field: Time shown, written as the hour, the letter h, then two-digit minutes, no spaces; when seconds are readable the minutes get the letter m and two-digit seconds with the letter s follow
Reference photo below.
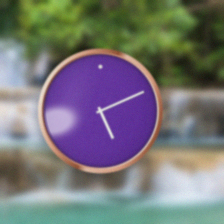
5h11
